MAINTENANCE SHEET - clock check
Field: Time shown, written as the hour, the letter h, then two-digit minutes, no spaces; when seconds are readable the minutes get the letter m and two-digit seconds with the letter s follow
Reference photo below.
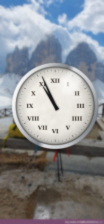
10h56
